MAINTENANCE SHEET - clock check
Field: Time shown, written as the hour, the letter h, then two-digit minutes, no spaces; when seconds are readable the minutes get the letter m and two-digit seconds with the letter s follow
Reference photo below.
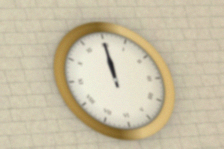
12h00
